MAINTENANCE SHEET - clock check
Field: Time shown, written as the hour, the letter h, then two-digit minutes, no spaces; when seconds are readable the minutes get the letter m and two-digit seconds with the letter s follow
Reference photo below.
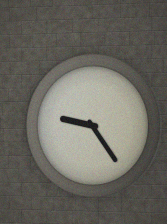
9h24
